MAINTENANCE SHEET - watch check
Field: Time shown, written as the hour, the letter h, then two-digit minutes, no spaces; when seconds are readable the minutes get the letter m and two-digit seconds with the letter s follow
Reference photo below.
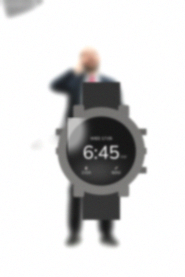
6h45
